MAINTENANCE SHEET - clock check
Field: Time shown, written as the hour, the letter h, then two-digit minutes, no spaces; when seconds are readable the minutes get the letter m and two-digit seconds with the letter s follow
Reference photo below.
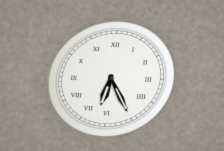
6h25
